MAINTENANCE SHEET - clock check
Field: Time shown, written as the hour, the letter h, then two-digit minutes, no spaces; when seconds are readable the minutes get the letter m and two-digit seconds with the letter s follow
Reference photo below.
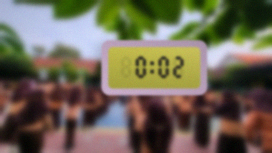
0h02
